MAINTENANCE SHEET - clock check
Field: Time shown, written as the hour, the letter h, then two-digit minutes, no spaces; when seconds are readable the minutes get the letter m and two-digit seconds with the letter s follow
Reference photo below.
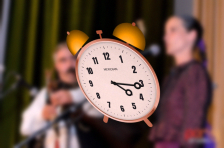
4h16
